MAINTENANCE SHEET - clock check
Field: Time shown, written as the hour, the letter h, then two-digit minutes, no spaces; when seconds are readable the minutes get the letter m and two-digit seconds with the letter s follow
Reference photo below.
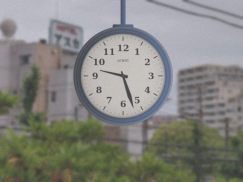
9h27
